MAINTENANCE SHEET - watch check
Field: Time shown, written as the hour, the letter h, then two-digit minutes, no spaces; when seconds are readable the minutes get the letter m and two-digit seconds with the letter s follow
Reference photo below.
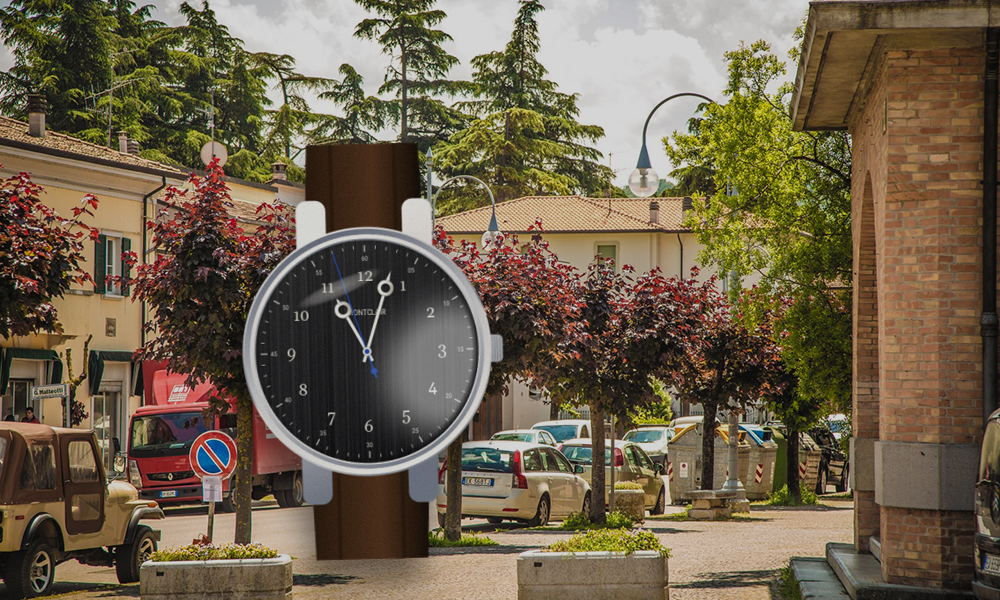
11h02m57s
